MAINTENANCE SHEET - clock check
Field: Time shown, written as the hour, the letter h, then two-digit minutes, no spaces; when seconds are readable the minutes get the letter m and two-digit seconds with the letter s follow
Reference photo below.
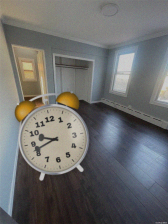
9h42
